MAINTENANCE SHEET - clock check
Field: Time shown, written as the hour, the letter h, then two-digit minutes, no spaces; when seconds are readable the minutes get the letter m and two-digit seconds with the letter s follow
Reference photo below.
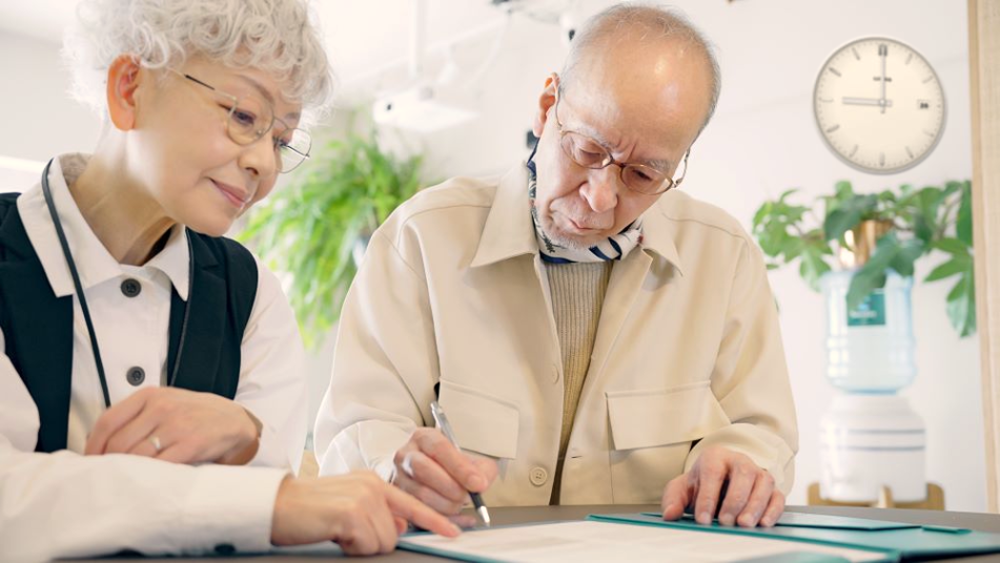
9h00
